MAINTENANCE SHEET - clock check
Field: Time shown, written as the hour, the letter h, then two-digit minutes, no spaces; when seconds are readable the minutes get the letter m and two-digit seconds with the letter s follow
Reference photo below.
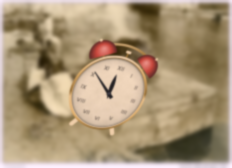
11h51
